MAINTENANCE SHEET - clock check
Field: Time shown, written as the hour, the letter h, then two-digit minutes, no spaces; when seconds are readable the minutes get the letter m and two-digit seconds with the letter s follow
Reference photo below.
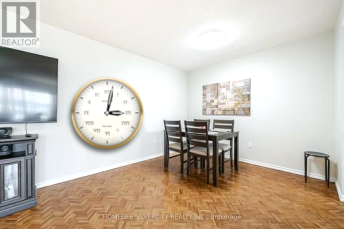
3h02
